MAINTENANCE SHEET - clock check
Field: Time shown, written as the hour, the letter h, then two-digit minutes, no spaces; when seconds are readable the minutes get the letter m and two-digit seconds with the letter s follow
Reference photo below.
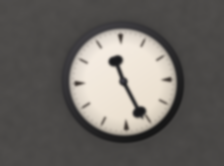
11h26
